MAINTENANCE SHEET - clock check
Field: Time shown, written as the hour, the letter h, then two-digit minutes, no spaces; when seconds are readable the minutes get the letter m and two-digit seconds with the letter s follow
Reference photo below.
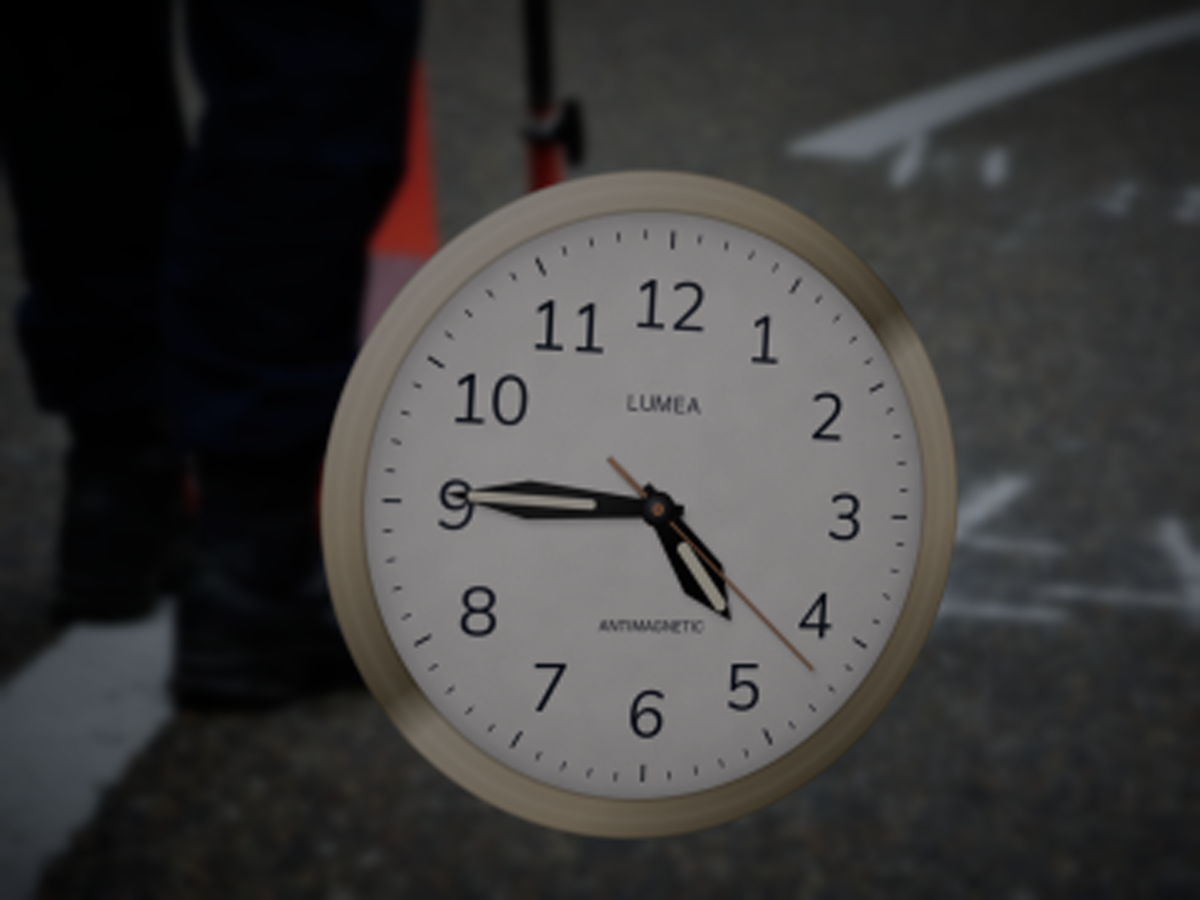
4h45m22s
